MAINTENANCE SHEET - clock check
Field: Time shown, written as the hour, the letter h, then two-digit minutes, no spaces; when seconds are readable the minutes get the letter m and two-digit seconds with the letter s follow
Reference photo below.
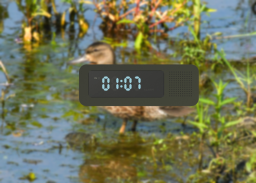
1h07
